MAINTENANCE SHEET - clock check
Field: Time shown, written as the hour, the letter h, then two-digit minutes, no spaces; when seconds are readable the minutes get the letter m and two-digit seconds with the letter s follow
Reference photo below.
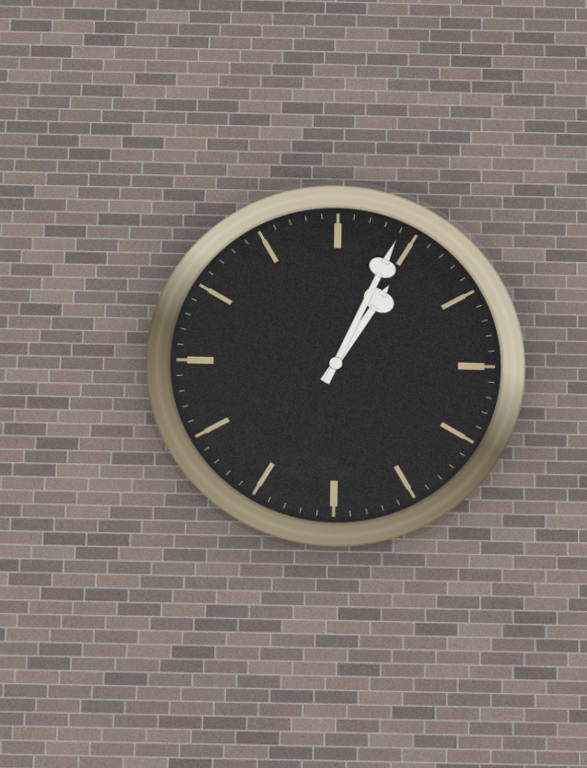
1h04
